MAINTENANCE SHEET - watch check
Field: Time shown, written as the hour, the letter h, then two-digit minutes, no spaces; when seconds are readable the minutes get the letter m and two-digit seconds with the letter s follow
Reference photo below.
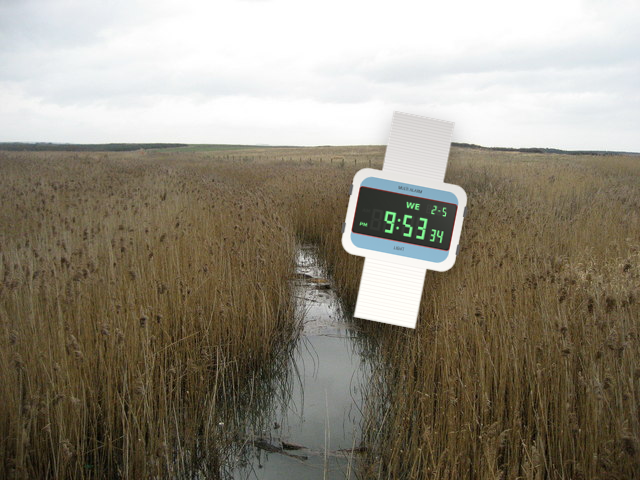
9h53m34s
